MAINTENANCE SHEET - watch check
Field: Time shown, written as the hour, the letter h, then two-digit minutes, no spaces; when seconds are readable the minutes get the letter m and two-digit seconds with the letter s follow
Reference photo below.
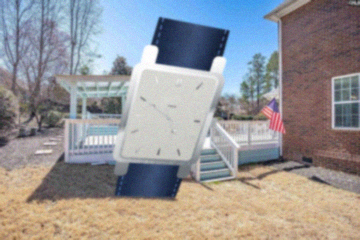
4h50
